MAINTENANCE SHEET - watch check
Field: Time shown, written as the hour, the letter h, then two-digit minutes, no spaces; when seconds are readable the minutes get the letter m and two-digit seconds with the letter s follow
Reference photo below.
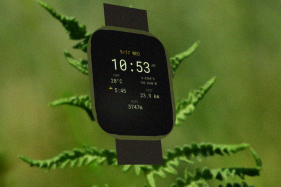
10h53
